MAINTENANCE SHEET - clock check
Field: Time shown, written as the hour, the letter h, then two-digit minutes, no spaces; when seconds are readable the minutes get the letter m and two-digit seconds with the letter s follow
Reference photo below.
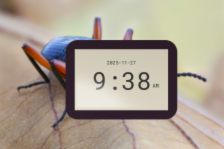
9h38
